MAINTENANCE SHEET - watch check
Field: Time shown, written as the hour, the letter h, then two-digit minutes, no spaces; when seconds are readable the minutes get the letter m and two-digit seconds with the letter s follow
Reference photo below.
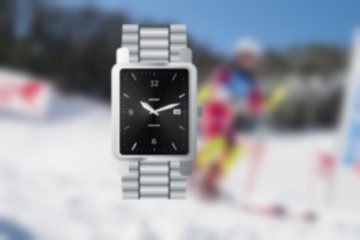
10h12
